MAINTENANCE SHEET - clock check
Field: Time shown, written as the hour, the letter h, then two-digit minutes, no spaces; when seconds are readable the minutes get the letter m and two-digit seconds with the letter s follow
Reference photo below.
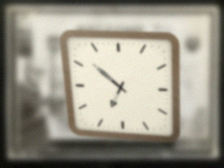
6h52
